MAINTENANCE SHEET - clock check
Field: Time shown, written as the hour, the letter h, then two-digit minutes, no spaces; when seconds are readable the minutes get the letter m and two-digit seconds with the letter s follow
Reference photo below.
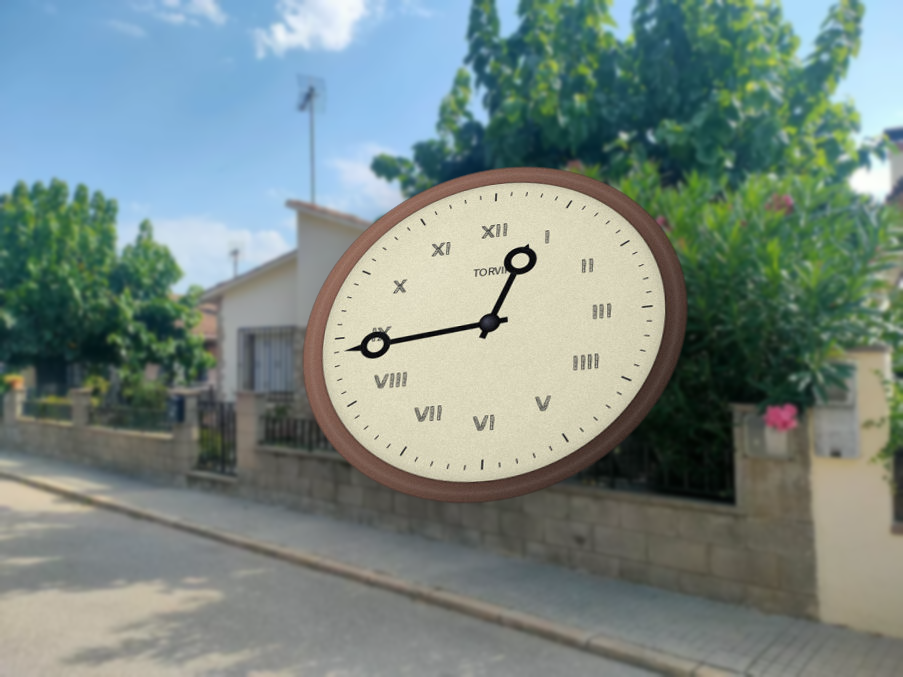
12h44
